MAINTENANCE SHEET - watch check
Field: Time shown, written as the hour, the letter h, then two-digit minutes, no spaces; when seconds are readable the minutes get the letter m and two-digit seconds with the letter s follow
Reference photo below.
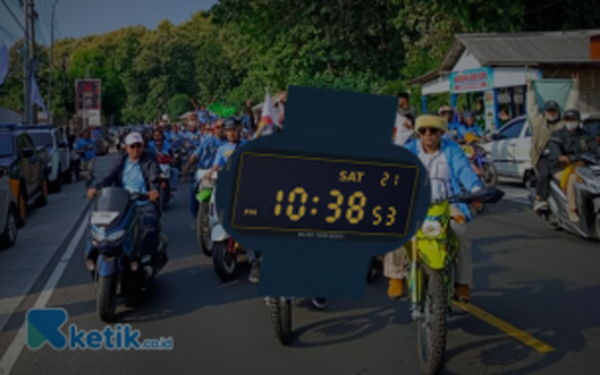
10h38m53s
